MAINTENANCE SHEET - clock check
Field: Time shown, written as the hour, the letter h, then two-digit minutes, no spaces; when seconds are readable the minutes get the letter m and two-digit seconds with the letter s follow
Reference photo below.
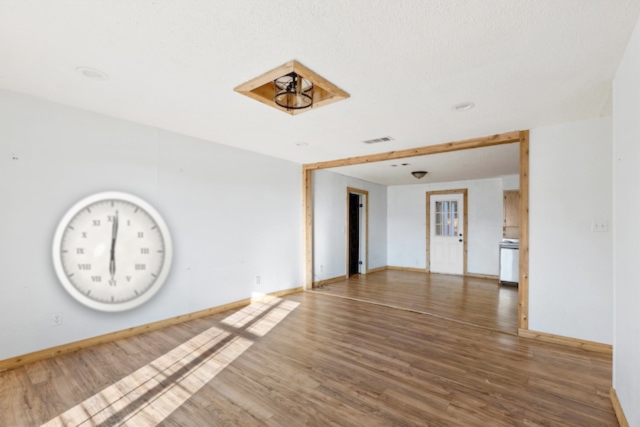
6h01
